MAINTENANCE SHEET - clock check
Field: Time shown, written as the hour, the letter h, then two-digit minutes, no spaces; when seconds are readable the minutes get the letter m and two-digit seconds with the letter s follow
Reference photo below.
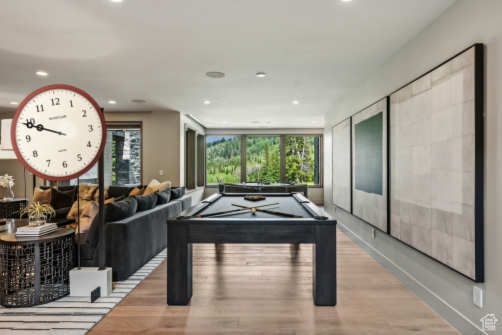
9h49
